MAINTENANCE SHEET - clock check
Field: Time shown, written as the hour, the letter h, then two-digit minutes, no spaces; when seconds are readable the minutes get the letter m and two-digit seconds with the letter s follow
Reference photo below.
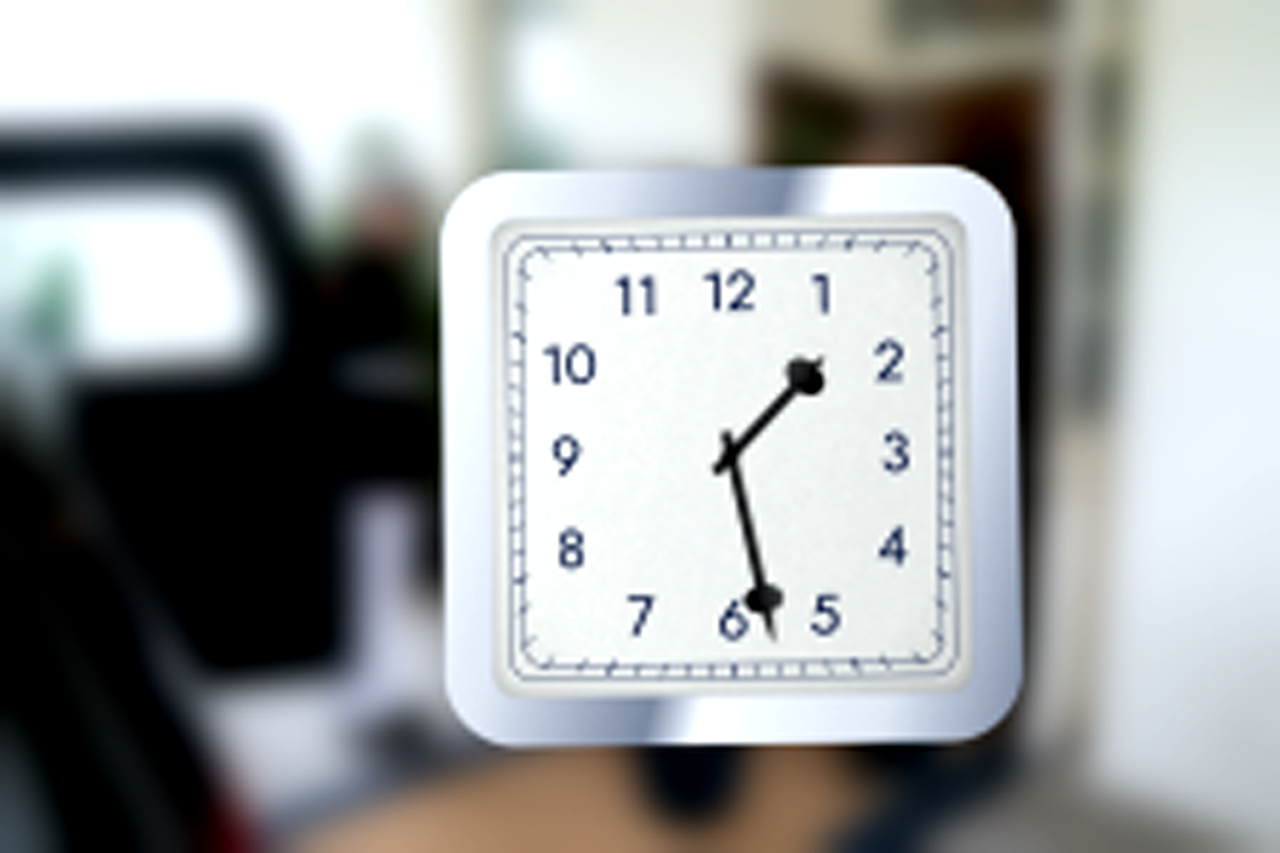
1h28
